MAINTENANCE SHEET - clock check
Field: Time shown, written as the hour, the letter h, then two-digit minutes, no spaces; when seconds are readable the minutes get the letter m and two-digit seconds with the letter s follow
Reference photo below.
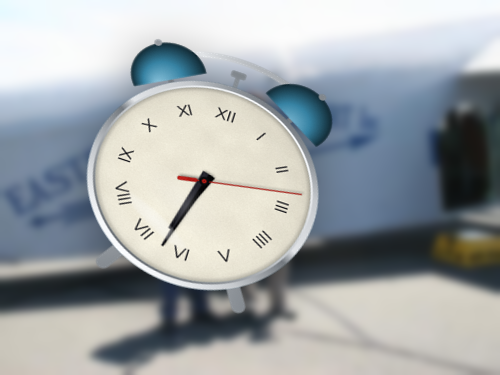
6h32m13s
